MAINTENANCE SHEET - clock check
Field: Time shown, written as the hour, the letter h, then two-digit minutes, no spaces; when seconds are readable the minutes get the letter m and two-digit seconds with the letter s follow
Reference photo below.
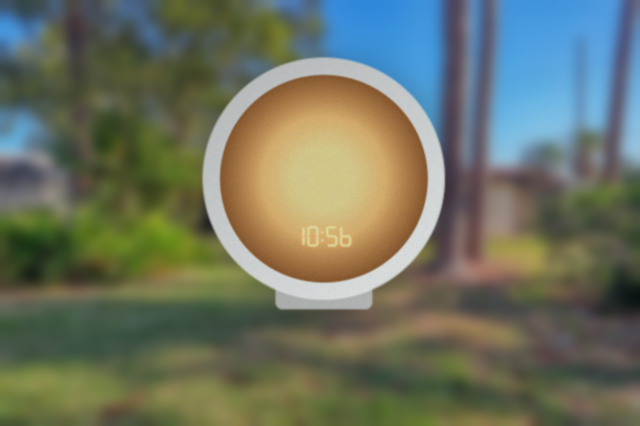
10h56
